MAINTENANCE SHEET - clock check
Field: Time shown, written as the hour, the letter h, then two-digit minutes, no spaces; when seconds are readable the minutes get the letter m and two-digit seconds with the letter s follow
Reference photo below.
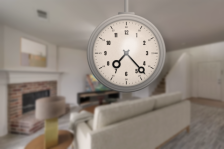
7h23
